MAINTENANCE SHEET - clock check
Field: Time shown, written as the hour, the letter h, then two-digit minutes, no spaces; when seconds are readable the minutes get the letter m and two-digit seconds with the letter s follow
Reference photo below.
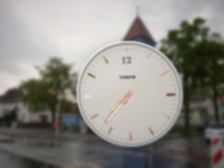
7h37
